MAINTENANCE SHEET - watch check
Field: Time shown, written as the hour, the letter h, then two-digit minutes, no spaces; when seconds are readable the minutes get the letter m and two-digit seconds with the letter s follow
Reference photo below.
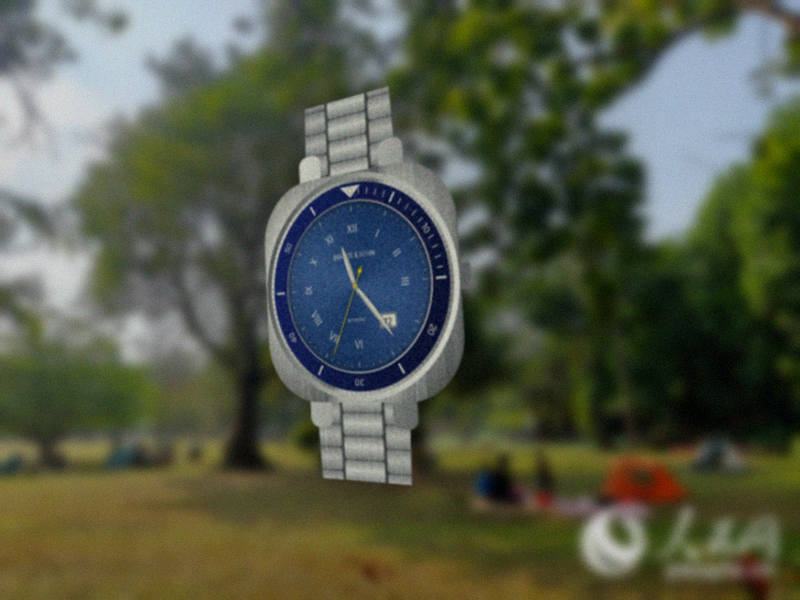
11h23m34s
